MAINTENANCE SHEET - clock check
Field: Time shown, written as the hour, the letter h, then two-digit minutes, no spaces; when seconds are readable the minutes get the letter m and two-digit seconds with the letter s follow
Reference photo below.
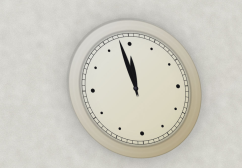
11h58
